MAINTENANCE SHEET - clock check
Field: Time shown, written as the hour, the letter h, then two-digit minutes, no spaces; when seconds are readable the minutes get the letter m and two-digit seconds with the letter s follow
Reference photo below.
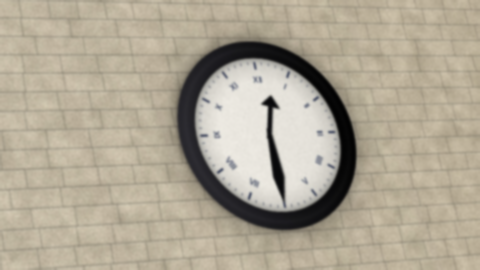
12h30
